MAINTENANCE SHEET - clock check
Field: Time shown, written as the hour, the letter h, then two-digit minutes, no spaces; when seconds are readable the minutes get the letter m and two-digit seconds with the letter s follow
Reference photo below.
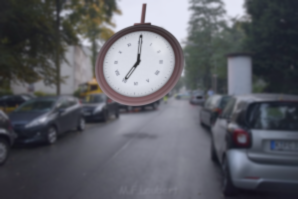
7h00
